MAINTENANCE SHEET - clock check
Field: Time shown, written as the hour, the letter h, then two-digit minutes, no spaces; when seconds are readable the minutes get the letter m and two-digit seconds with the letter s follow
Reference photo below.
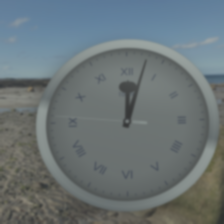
12h02m46s
